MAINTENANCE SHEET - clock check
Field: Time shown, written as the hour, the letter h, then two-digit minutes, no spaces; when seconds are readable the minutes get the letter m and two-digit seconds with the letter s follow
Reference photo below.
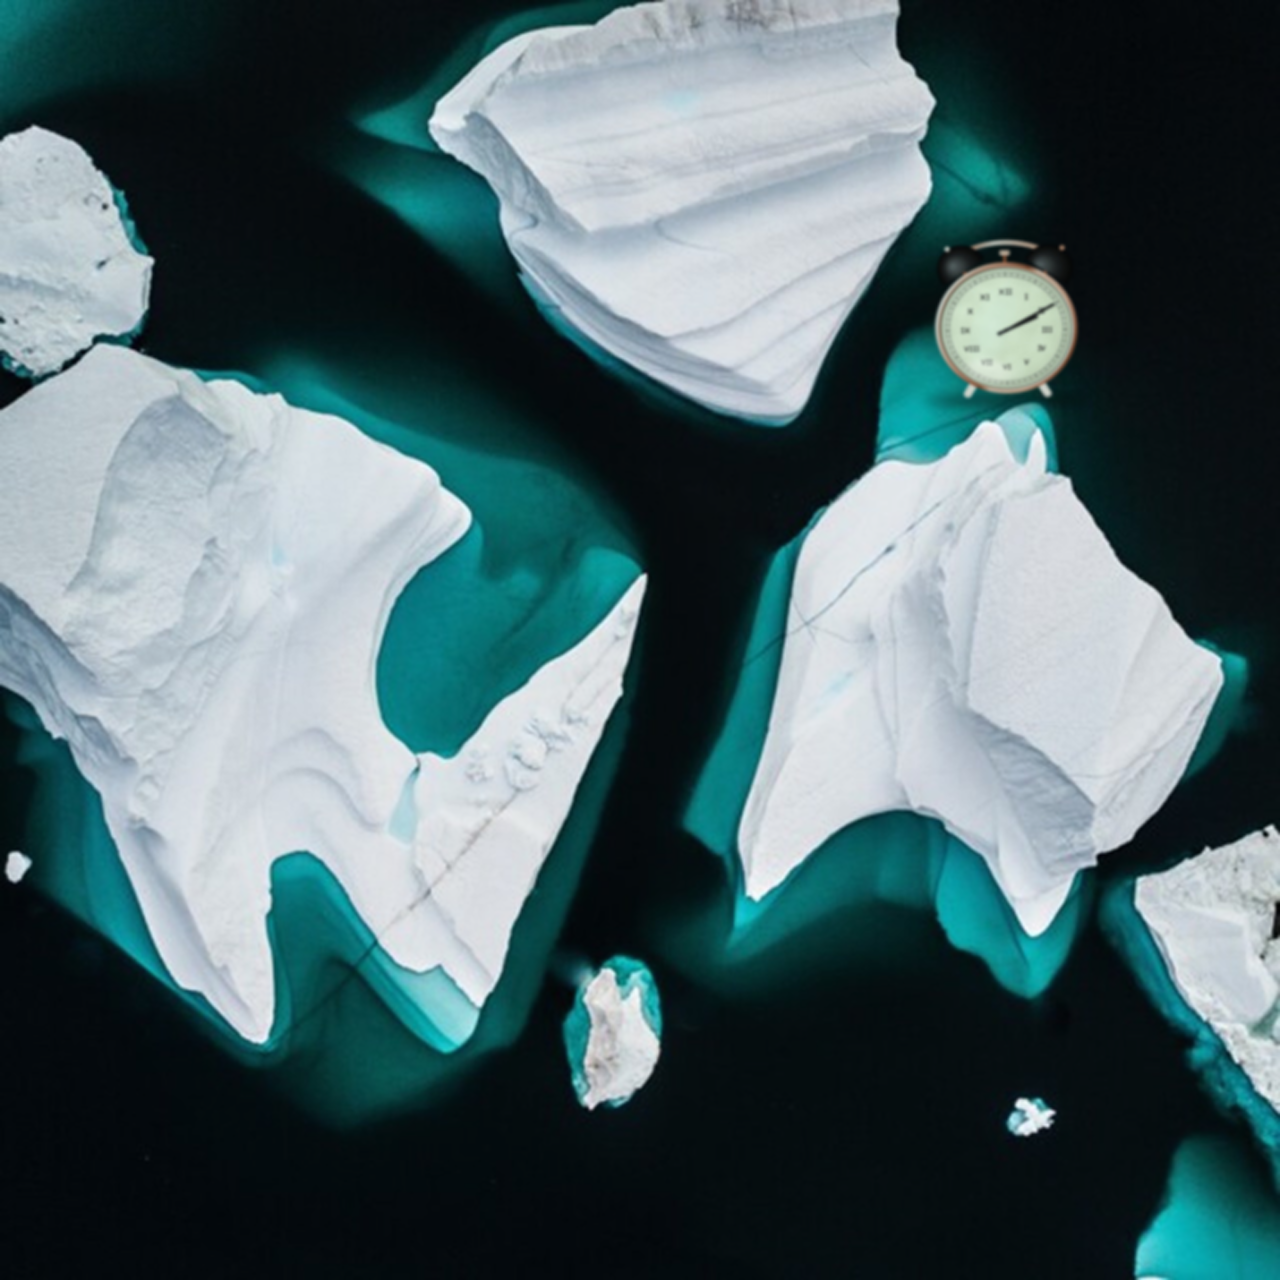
2h10
